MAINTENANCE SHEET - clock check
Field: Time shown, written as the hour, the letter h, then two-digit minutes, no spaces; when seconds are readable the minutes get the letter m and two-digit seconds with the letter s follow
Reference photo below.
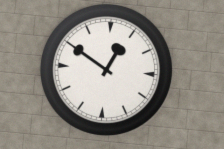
12h50
